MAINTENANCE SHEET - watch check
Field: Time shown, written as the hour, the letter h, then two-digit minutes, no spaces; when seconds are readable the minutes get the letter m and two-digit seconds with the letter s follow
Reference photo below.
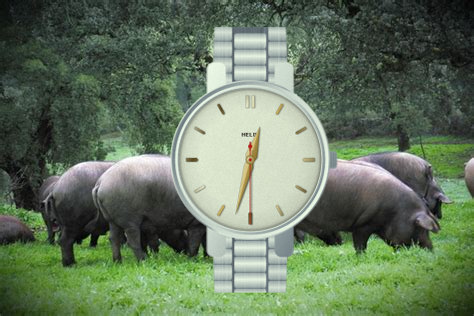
12h32m30s
